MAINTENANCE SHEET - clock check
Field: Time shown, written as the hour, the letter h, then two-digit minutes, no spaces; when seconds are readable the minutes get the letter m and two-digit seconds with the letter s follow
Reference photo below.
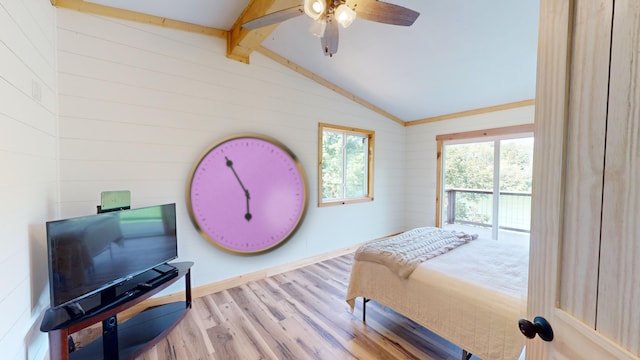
5h55
